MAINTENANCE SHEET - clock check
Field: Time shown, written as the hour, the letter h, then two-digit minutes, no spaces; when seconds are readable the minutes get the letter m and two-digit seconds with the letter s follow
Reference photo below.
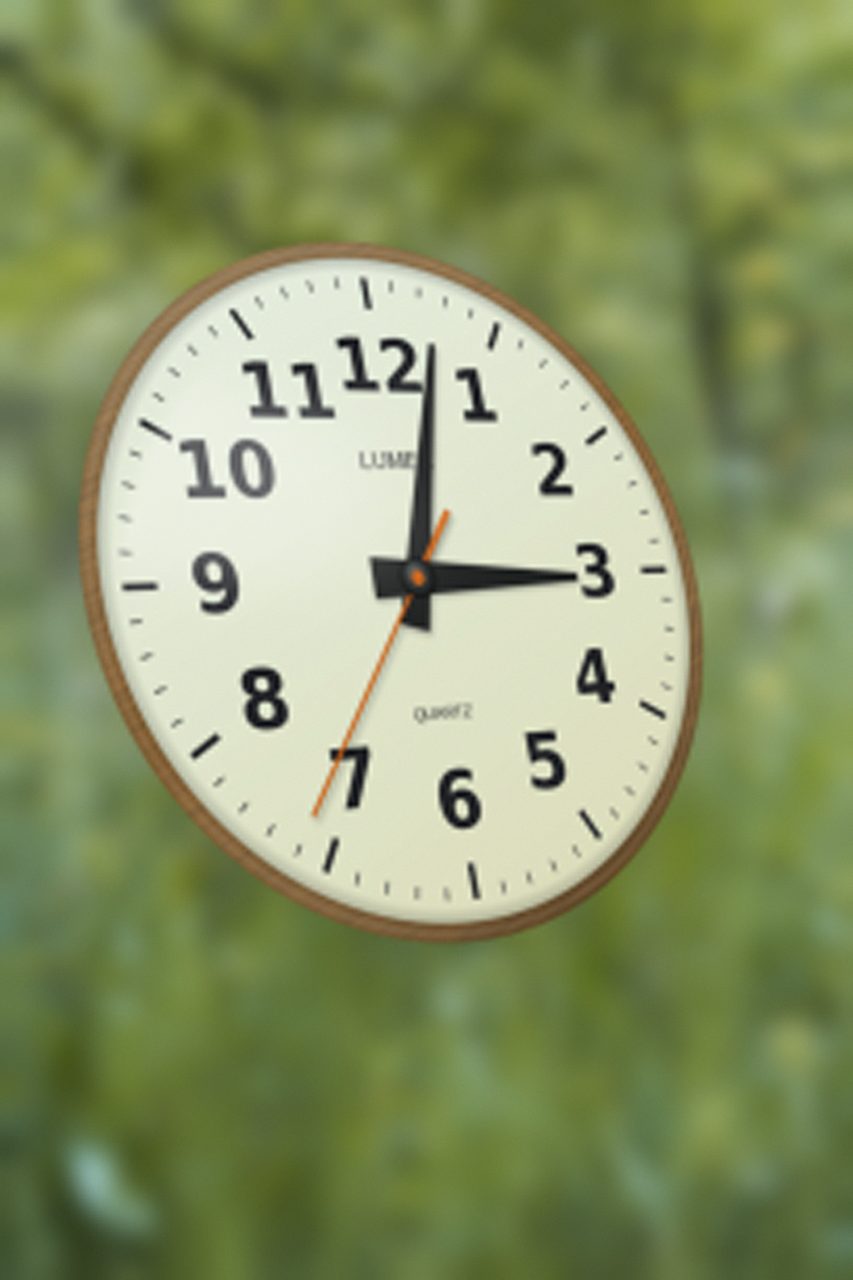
3h02m36s
